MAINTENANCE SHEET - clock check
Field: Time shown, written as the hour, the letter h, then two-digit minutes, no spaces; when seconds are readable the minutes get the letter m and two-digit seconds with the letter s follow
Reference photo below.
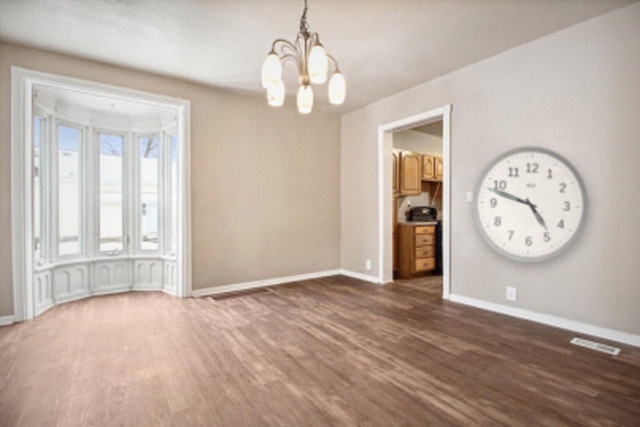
4h48
